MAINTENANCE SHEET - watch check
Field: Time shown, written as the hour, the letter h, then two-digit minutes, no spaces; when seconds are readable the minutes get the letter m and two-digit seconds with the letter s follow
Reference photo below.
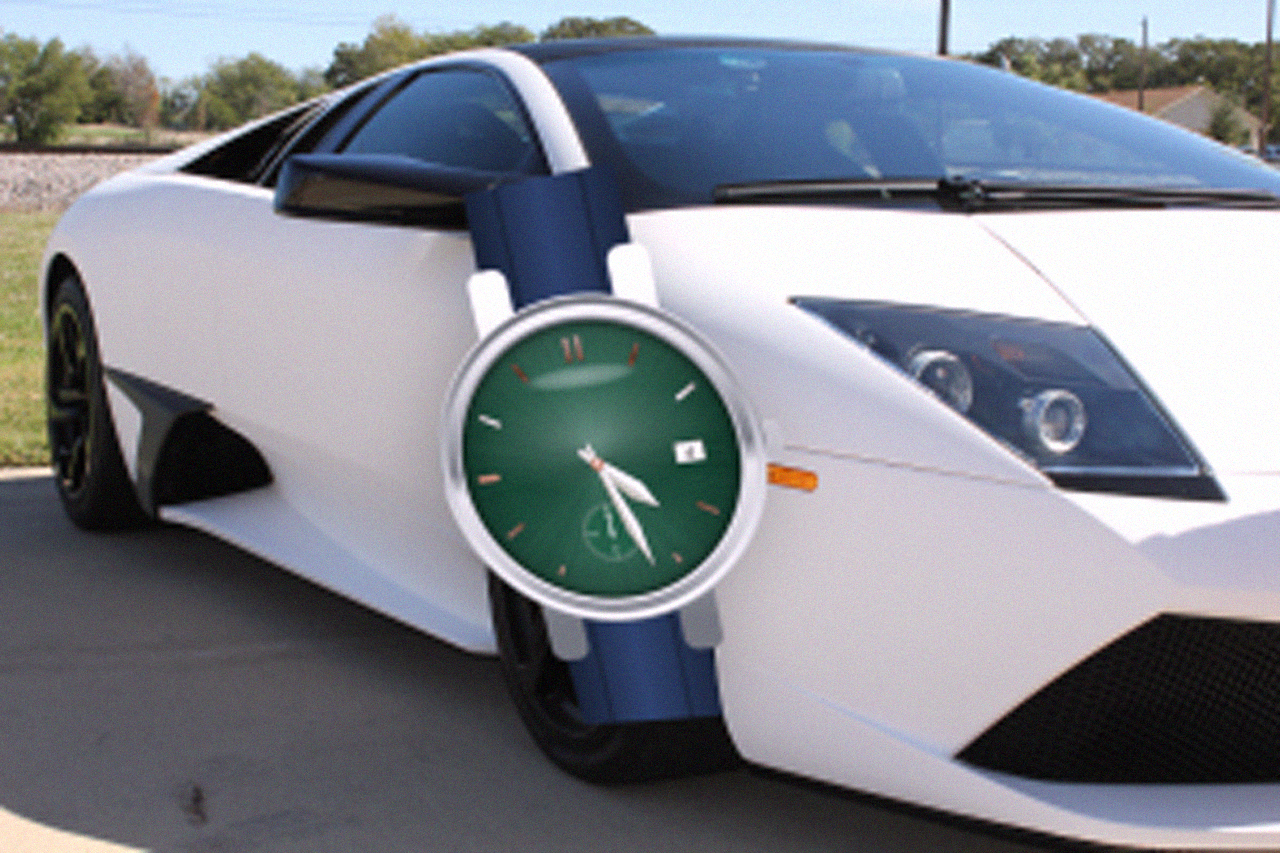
4h27
